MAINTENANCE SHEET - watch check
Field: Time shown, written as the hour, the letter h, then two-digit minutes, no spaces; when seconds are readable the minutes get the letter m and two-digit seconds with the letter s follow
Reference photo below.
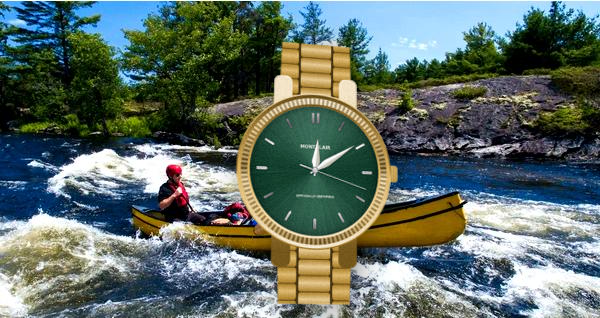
12h09m18s
